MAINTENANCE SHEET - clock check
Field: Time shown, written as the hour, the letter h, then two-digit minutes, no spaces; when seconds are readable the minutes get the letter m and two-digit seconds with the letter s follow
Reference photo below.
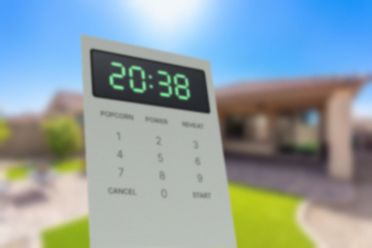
20h38
